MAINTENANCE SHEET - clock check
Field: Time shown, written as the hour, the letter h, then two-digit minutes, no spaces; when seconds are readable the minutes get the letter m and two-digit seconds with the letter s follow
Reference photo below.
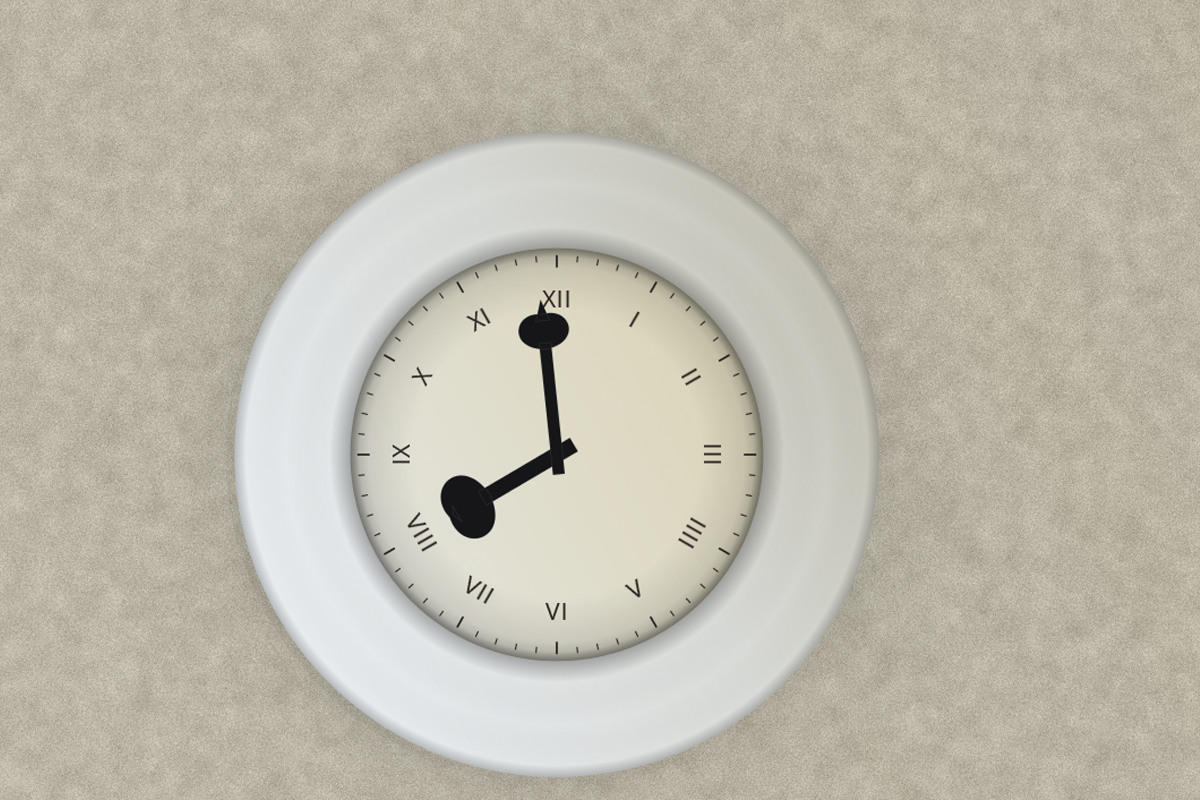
7h59
